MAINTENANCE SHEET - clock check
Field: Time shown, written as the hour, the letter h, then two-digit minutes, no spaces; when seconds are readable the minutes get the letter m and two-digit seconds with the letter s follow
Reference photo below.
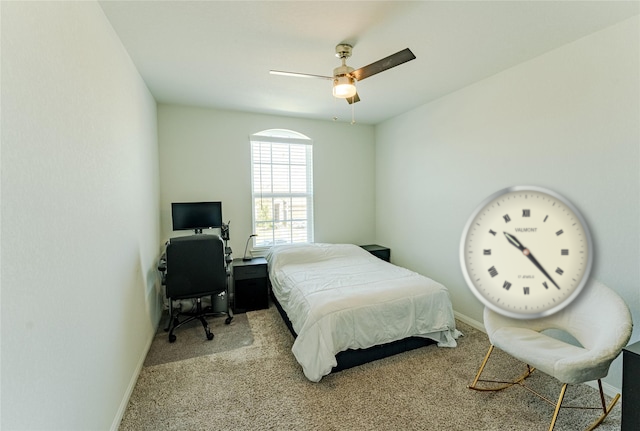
10h23
